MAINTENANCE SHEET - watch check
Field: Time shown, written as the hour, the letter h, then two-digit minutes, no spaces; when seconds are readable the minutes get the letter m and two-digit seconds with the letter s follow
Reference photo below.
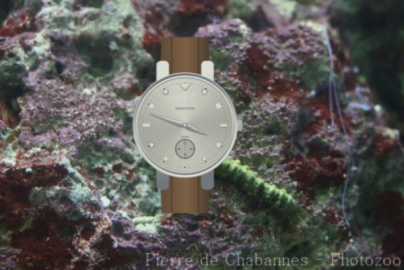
3h48
